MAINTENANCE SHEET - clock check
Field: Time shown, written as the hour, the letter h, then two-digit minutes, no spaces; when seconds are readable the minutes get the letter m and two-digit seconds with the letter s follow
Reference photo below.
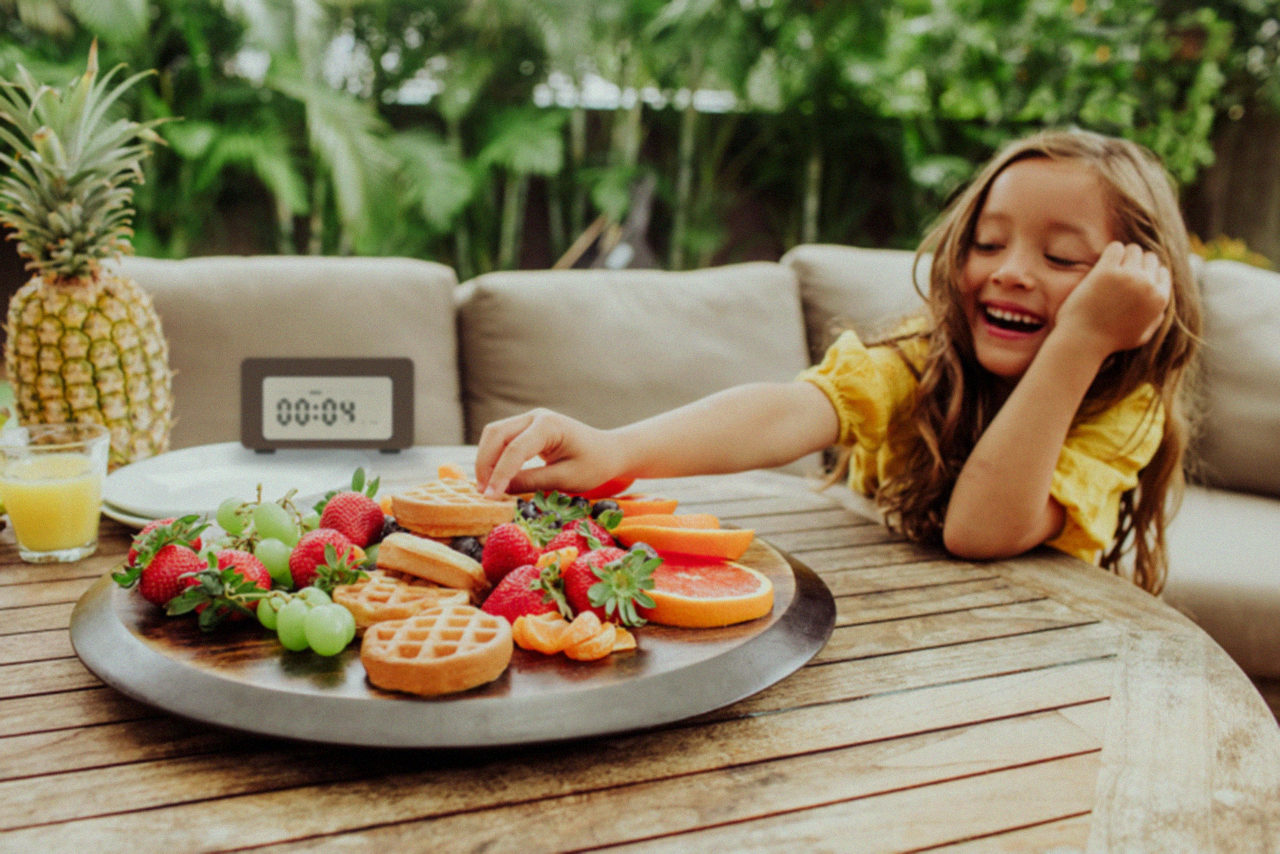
0h04
